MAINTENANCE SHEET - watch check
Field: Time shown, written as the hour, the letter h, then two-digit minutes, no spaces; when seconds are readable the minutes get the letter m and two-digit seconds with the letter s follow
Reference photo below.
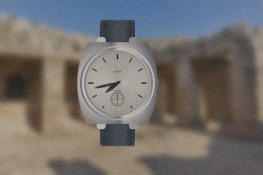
7h43
